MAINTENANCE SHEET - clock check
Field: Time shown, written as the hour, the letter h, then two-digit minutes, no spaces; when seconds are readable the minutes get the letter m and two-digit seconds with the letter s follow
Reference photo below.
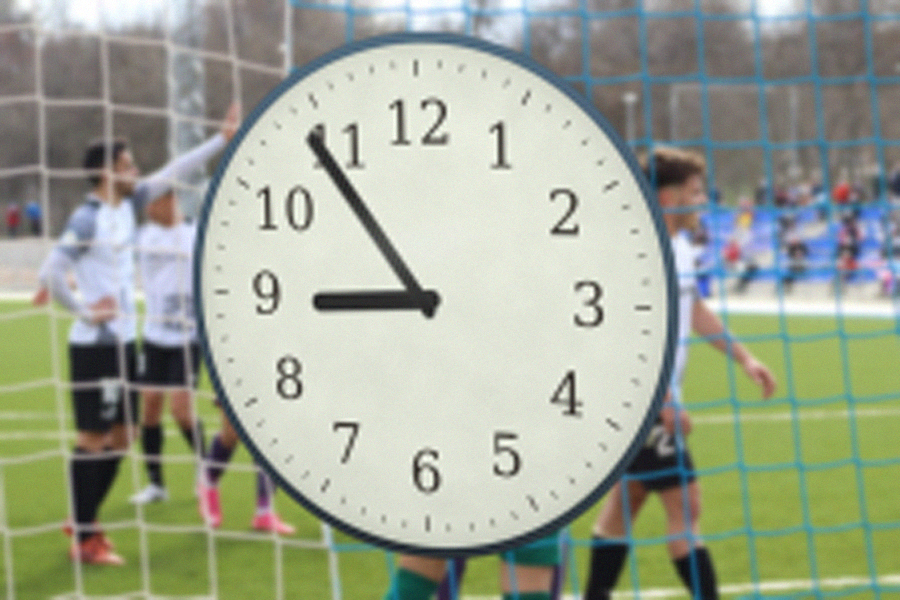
8h54
